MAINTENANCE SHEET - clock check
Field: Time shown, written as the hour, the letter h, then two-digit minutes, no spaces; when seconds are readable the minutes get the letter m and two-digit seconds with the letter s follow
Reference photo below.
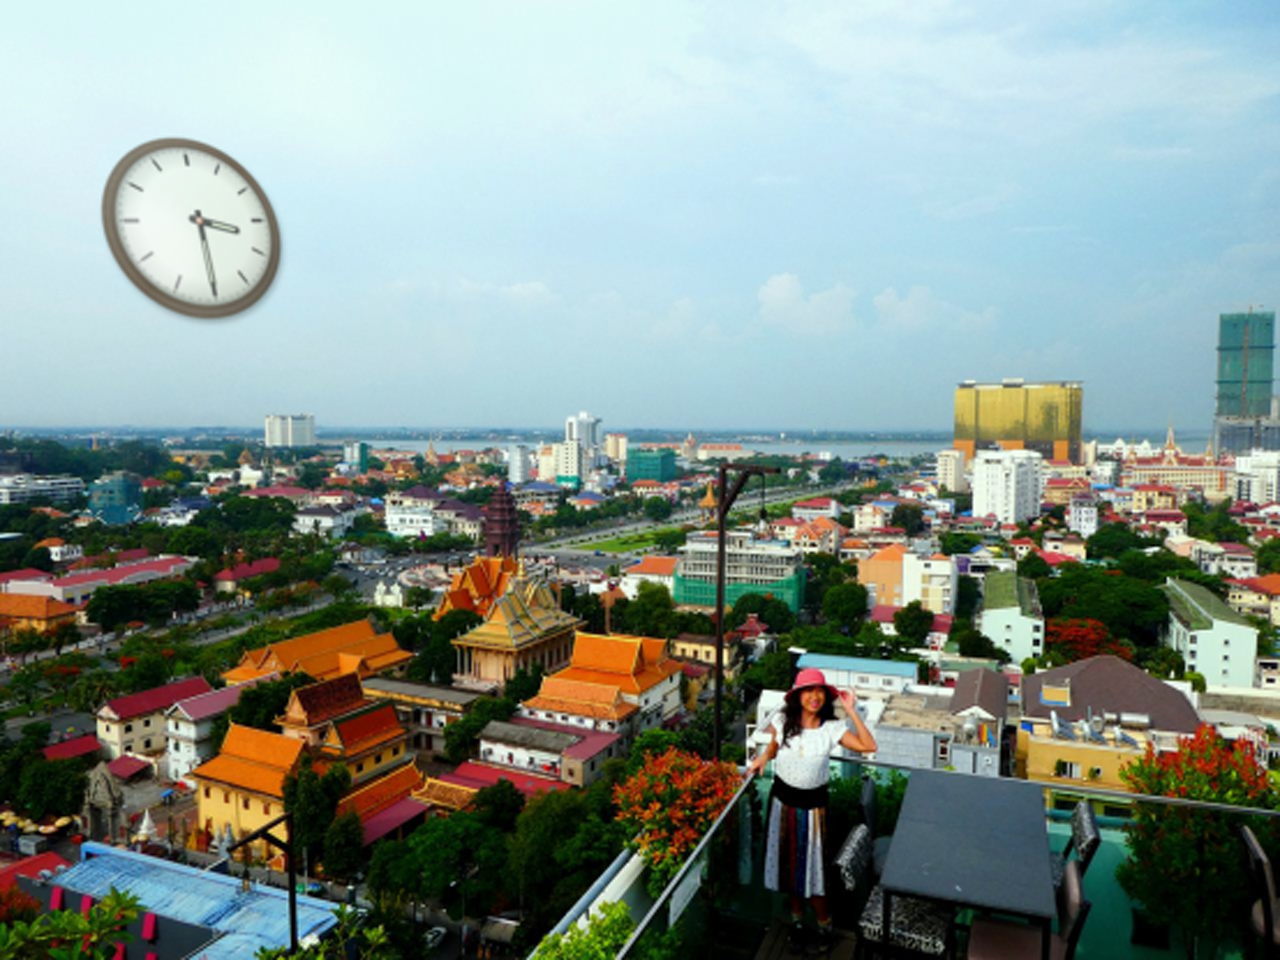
3h30
